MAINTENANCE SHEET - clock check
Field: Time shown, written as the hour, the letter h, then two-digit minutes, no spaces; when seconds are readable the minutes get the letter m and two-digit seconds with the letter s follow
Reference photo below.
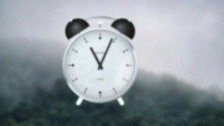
11h04
